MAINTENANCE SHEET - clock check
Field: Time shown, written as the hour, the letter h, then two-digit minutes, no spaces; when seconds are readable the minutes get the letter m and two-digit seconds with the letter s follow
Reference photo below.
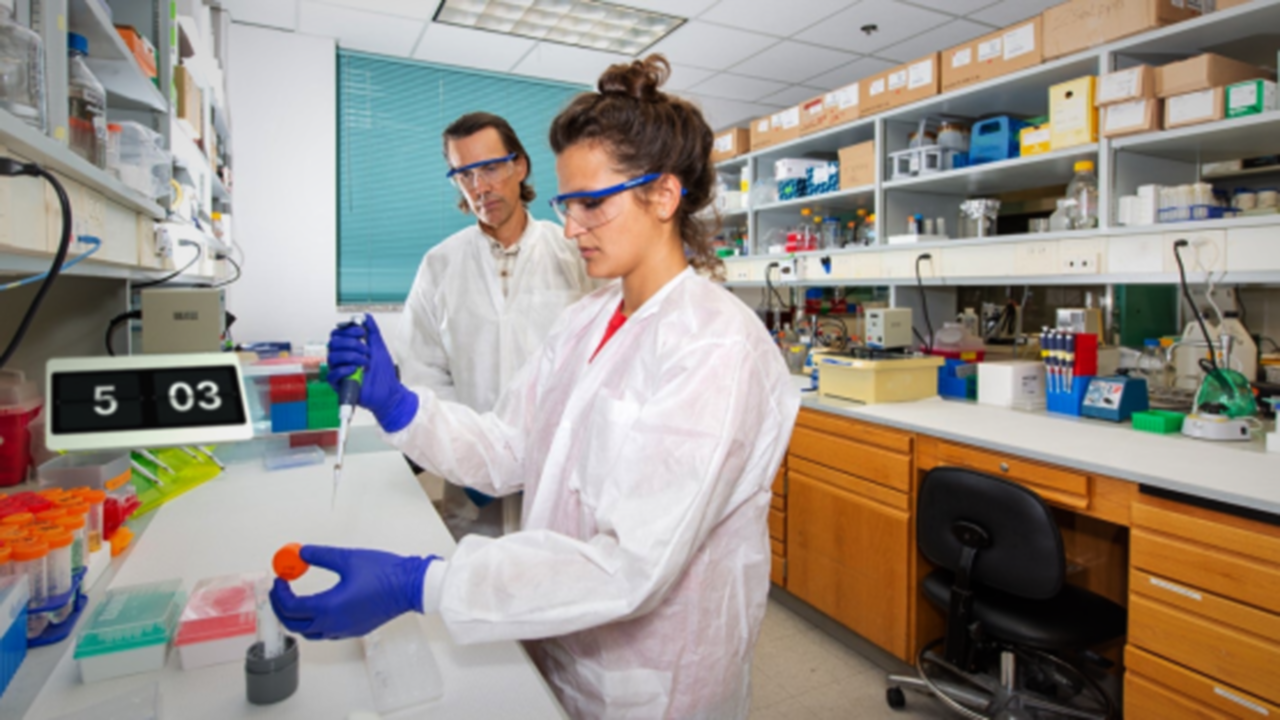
5h03
